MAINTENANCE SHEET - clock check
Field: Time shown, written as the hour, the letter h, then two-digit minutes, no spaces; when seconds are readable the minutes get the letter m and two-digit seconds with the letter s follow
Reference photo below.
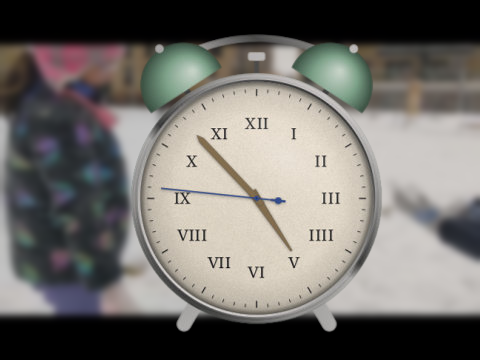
4h52m46s
